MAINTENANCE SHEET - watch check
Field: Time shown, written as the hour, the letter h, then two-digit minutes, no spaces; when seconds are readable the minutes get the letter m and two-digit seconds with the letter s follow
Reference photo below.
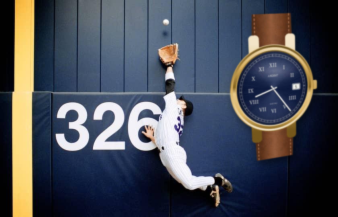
8h24
